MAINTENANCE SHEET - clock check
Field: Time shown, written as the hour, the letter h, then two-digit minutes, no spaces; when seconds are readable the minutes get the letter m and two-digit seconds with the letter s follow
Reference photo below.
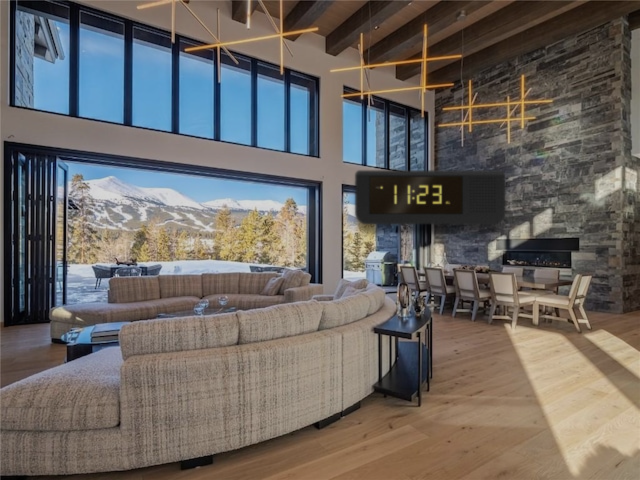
11h23
